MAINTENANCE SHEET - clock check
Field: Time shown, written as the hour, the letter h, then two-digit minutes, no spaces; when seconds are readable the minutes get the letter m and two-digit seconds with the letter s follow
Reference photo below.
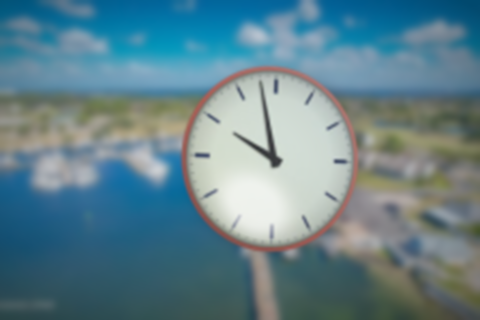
9h58
